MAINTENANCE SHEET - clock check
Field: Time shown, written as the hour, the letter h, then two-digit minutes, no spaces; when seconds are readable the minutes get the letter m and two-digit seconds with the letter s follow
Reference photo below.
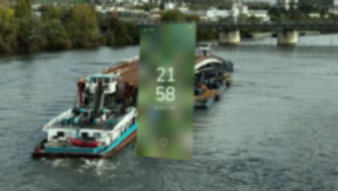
21h58
